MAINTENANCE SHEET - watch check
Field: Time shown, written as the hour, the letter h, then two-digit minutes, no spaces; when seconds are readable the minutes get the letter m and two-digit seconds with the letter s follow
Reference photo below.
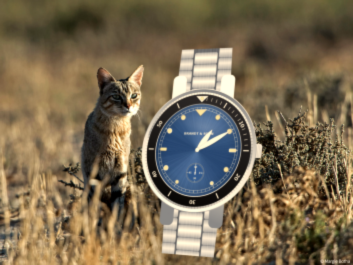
1h10
